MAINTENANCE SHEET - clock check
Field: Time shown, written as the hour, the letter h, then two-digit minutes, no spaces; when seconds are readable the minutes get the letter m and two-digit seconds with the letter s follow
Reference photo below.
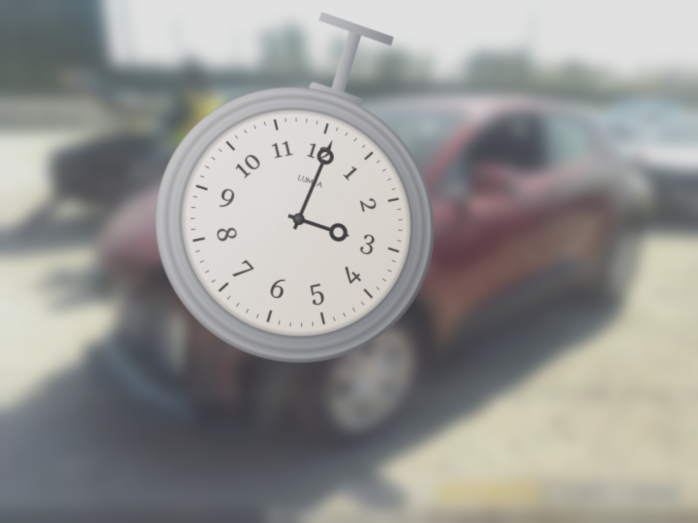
3h01
